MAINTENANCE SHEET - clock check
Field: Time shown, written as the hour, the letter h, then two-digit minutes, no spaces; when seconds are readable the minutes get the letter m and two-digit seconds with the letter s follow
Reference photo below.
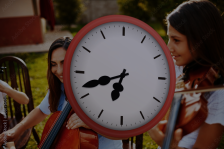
6h42
